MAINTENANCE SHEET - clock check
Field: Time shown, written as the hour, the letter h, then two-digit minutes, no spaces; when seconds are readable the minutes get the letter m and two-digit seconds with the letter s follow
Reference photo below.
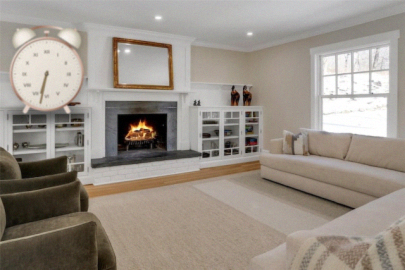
6h32
